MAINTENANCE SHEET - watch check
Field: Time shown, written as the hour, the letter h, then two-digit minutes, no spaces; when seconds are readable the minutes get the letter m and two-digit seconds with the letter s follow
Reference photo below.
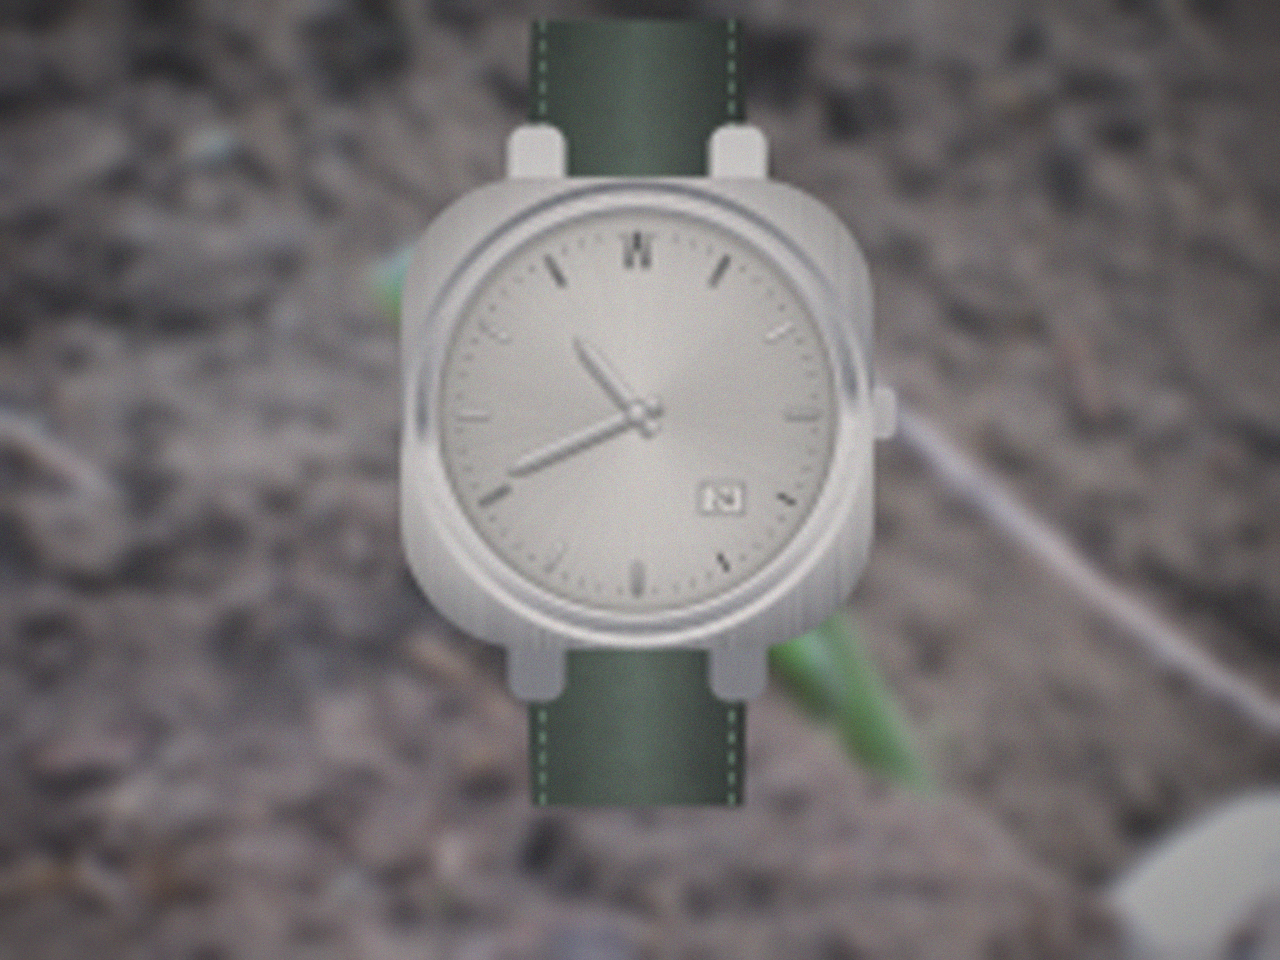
10h41
